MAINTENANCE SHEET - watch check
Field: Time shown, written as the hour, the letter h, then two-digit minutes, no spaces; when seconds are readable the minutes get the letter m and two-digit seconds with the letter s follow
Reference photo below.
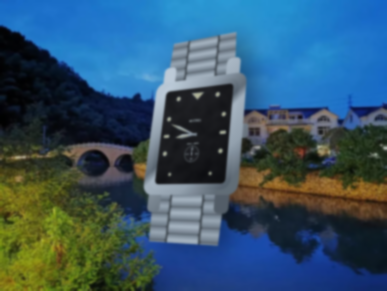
8h49
